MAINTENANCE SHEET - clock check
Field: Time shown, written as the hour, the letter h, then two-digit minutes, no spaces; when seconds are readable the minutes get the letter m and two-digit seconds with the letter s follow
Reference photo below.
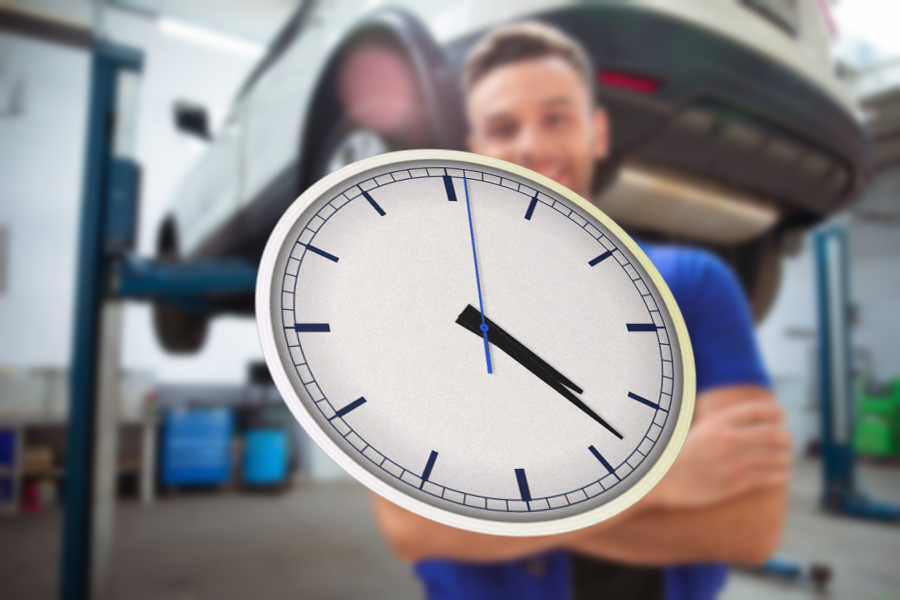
4h23m01s
